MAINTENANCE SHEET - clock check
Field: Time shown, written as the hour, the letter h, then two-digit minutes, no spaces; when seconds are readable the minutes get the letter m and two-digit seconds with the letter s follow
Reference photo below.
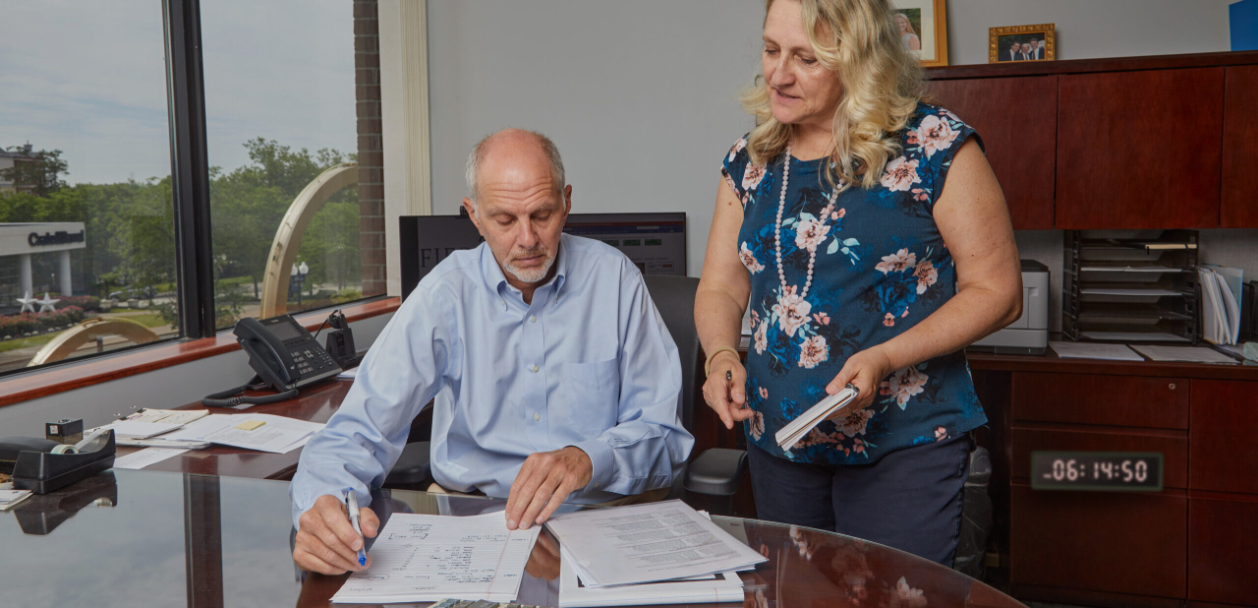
6h14m50s
